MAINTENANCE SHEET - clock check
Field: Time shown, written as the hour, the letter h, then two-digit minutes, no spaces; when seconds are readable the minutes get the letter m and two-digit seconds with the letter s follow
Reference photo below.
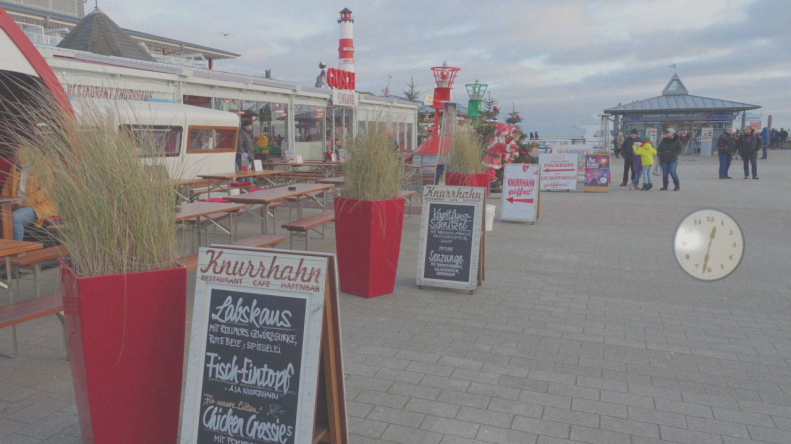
12h32
